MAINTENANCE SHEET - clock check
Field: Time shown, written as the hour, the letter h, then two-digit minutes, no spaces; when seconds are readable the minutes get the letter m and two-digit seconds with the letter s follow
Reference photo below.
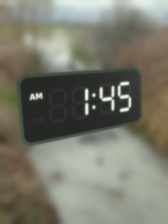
1h45
